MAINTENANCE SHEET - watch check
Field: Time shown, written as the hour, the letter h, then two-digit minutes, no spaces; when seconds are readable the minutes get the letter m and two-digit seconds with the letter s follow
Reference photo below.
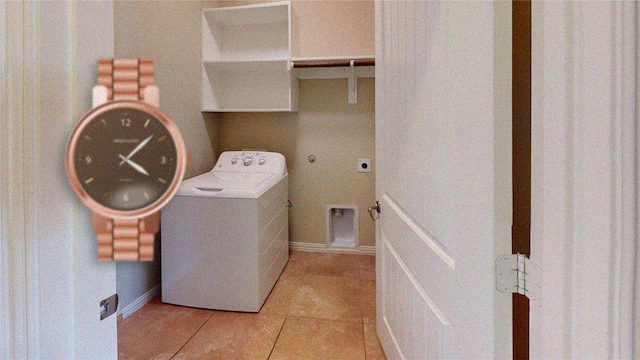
4h08
